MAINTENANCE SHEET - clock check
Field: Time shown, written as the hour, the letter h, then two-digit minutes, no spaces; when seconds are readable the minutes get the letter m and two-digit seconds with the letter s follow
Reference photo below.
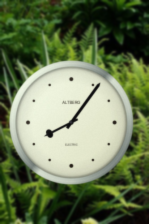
8h06
